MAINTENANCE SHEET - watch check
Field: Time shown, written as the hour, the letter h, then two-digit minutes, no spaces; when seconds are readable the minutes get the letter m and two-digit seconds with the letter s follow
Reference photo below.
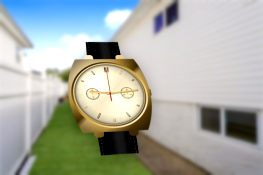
9h14
